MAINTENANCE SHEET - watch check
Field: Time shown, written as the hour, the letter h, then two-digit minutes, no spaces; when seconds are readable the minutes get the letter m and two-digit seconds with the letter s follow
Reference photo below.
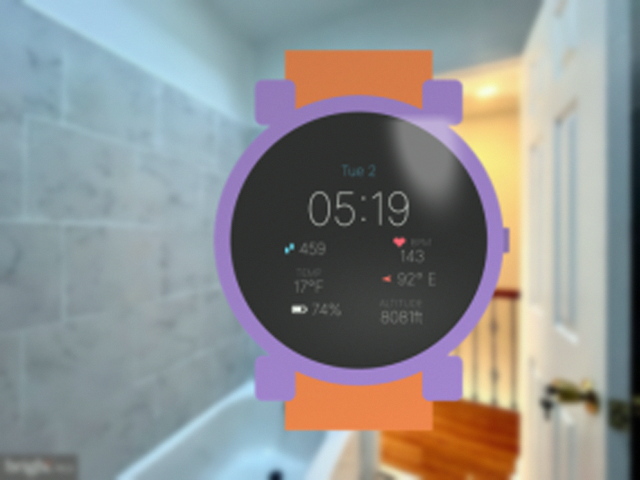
5h19
